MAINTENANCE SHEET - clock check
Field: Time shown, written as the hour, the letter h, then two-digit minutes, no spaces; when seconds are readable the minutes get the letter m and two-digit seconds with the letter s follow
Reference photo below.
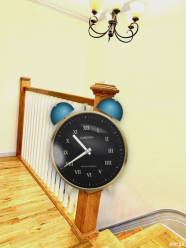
10h40
